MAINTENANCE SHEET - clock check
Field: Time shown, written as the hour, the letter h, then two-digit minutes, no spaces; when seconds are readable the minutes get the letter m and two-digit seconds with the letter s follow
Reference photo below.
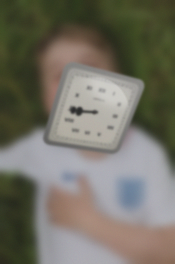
8h44
